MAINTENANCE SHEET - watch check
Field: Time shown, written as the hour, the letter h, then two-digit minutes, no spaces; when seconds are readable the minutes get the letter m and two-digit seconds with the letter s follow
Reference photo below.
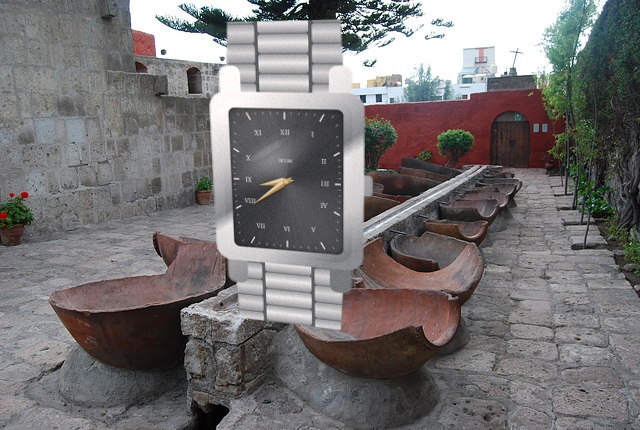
8h39
